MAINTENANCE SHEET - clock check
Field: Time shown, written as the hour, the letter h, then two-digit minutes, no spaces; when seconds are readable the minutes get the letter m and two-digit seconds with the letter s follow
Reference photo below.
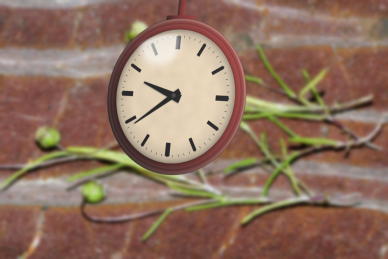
9h39
